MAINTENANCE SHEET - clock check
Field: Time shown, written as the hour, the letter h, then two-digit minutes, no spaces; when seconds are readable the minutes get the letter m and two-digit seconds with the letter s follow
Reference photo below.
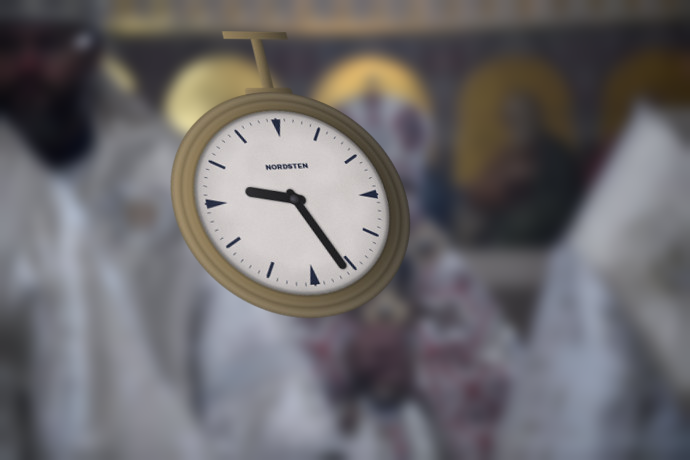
9h26
